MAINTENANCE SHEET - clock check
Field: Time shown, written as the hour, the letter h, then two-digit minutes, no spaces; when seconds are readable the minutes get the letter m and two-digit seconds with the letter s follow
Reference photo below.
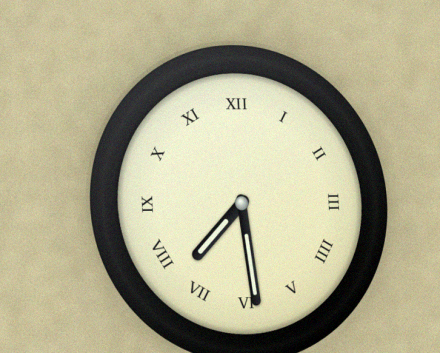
7h29
